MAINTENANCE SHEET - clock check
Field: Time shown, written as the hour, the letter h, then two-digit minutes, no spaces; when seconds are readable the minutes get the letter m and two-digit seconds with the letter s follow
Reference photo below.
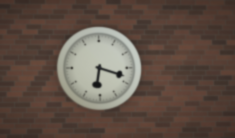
6h18
